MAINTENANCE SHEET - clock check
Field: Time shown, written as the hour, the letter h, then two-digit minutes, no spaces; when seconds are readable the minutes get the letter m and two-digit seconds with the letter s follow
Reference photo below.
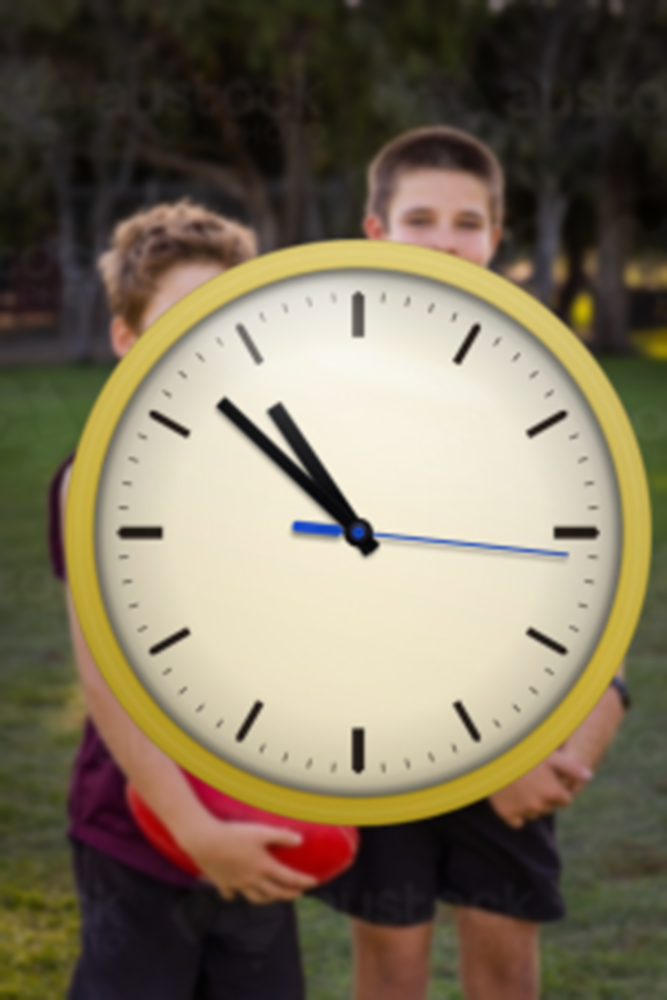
10h52m16s
